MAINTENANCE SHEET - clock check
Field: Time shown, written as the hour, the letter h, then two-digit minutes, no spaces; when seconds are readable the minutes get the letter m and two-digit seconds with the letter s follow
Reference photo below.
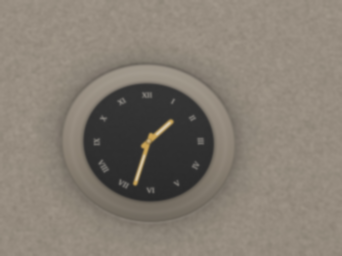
1h33
